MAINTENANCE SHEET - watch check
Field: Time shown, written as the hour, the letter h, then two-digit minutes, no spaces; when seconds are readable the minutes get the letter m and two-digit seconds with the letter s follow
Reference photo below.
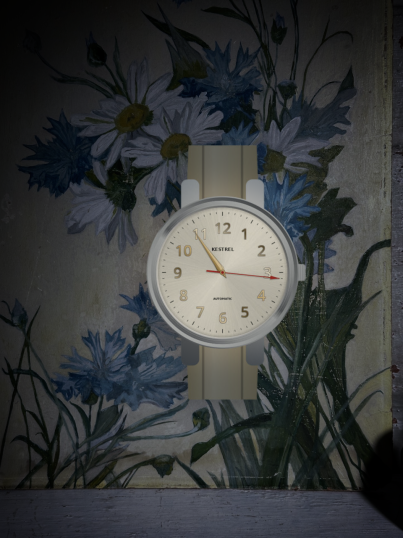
10h54m16s
